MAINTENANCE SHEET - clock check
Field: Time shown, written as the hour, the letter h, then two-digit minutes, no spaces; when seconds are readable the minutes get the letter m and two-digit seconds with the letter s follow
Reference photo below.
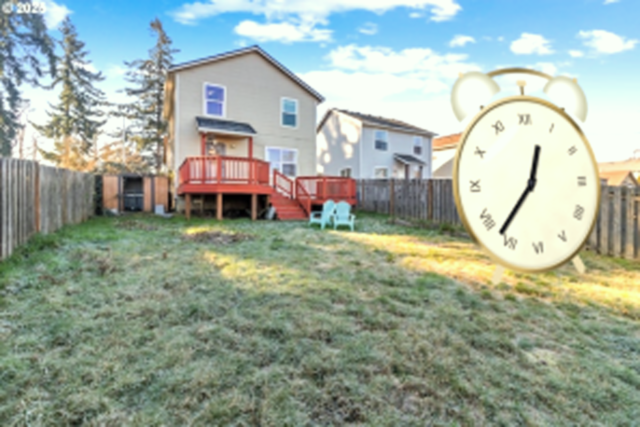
12h37
